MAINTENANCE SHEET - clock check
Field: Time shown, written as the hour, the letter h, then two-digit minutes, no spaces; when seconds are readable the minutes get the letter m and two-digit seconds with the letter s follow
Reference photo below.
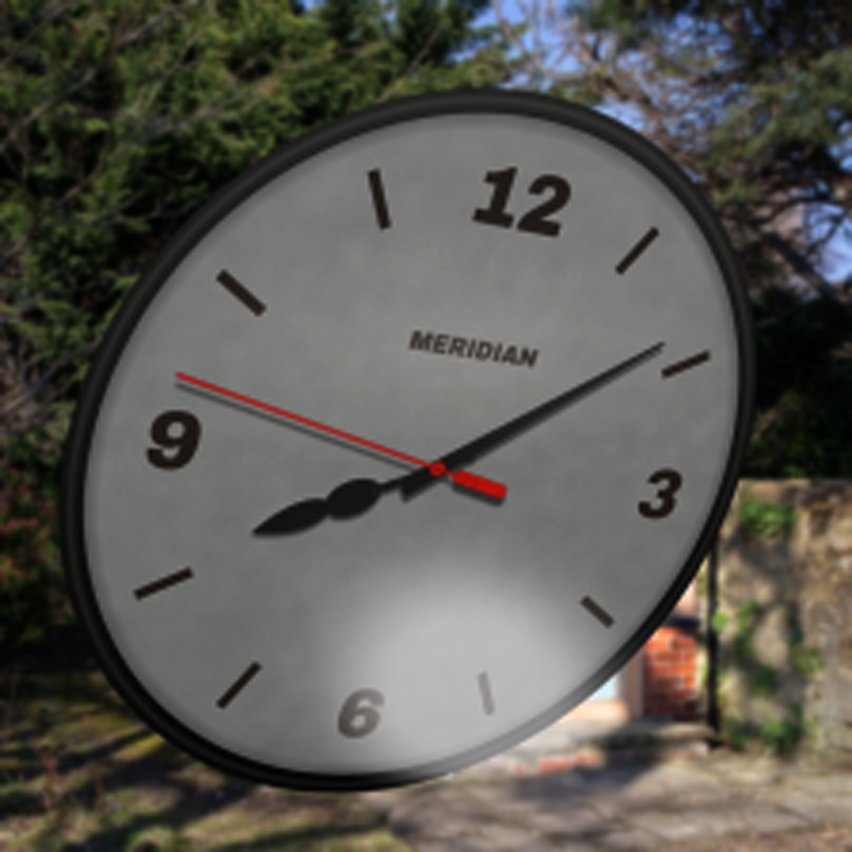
8h08m47s
